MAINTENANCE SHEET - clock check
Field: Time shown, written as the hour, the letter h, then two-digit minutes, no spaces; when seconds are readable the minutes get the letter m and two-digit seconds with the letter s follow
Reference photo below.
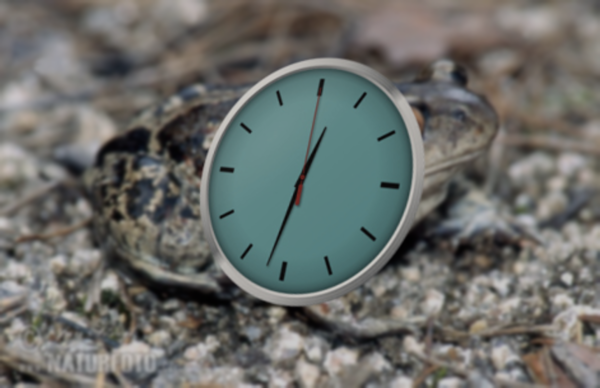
12h32m00s
